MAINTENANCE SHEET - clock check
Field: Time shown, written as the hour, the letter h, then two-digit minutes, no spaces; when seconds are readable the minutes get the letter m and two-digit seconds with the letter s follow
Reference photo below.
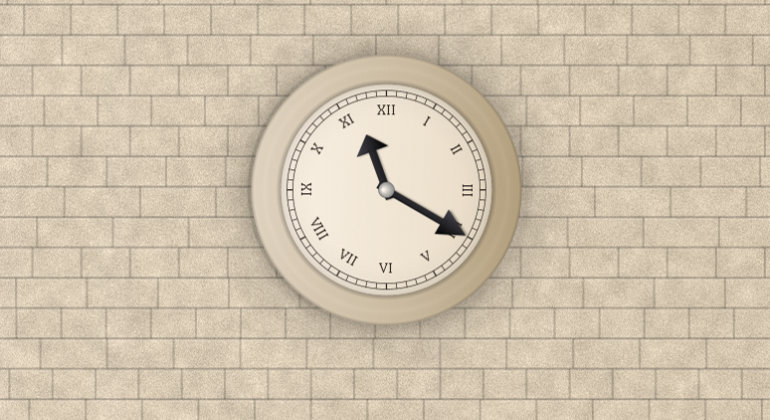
11h20
